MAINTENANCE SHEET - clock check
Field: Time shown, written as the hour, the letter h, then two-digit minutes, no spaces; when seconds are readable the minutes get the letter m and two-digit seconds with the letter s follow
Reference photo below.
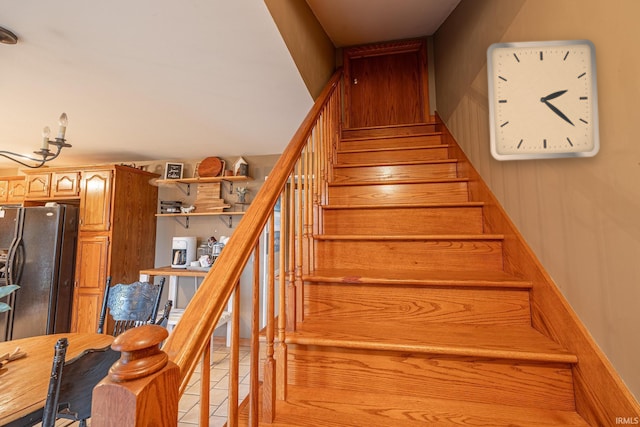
2h22
